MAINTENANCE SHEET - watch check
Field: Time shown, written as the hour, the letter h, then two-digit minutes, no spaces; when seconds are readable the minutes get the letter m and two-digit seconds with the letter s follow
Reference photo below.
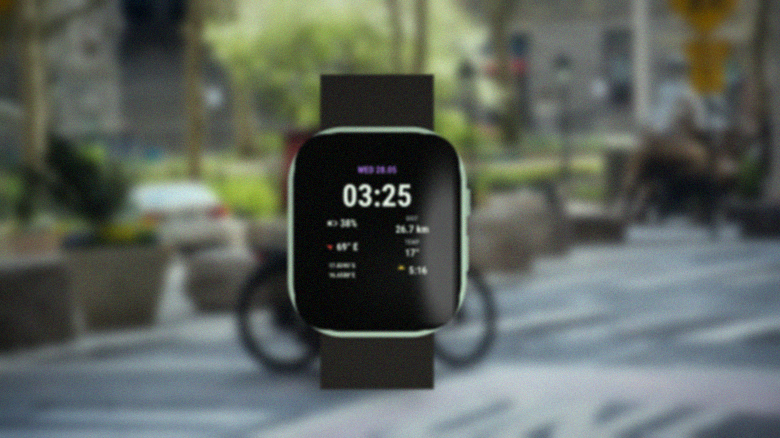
3h25
